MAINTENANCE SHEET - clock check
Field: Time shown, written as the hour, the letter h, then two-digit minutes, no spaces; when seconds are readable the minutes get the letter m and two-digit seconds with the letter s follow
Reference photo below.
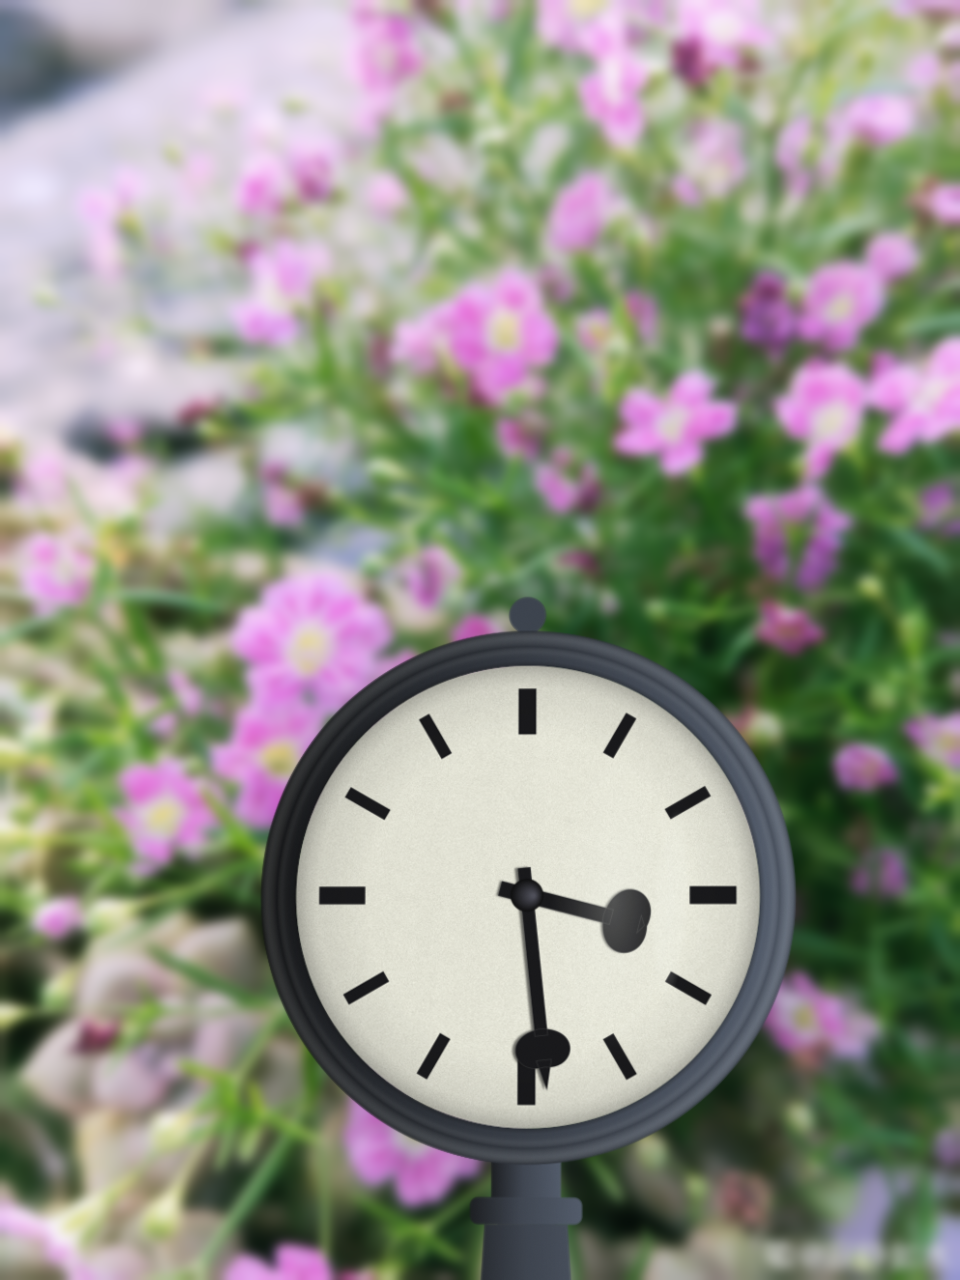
3h29
